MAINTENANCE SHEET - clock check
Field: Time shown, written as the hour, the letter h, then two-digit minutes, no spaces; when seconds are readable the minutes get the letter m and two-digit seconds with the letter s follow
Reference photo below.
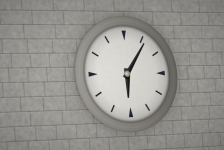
6h06
